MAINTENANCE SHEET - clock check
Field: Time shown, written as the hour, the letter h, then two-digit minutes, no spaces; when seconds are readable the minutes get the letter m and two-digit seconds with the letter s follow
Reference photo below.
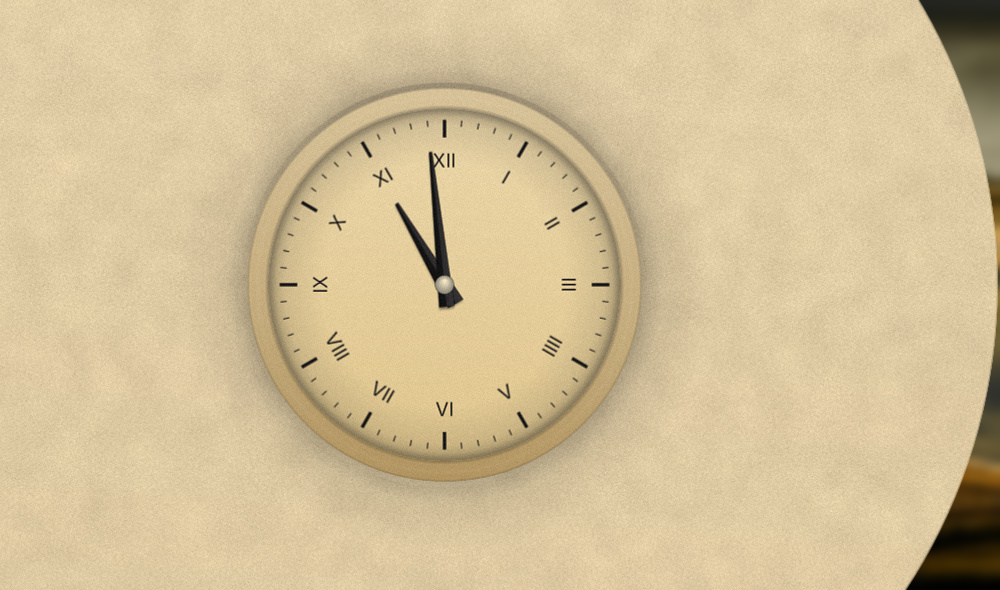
10h59
